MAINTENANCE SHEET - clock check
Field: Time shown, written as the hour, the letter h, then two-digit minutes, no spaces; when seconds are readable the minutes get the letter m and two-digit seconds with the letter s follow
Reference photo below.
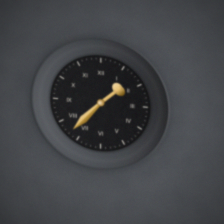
1h37
